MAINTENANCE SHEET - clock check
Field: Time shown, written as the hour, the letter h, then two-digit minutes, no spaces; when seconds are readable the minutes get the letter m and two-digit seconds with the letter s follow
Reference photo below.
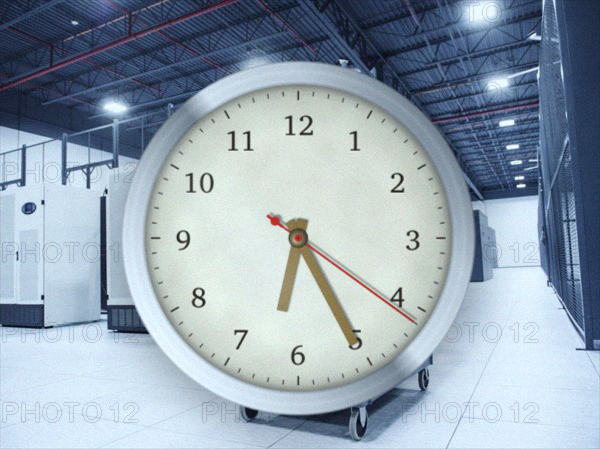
6h25m21s
